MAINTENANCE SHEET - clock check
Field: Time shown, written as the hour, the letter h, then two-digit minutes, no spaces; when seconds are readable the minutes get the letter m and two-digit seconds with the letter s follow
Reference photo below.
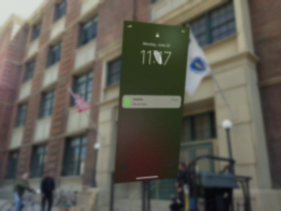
11h17
